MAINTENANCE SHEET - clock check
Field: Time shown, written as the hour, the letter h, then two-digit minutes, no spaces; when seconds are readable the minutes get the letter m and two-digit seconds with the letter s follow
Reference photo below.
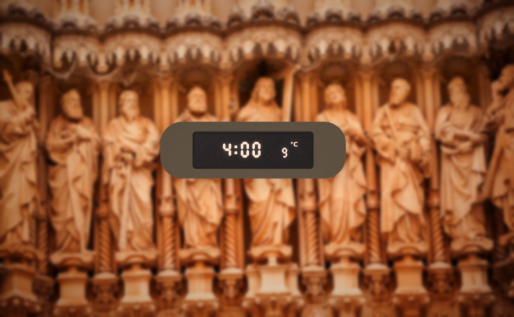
4h00
